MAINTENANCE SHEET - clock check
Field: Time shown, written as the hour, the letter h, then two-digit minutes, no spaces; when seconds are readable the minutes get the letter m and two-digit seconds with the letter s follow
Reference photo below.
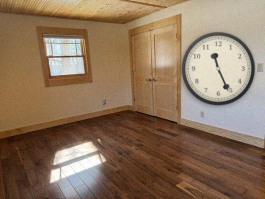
11h26
